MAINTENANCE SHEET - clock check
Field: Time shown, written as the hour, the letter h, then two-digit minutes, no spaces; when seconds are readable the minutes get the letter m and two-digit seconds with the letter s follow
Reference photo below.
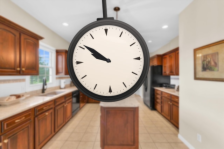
9h51
